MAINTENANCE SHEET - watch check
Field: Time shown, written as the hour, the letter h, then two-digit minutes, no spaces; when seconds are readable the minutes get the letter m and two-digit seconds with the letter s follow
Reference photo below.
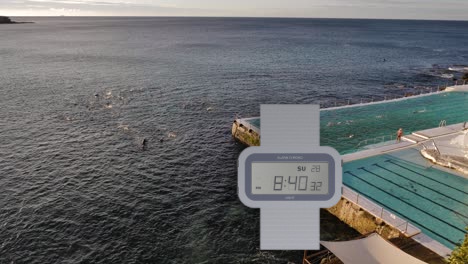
8h40
